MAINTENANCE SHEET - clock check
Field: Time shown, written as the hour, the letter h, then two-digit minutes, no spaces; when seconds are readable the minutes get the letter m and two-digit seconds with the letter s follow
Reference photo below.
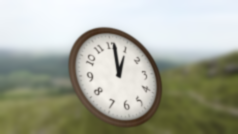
1h01
